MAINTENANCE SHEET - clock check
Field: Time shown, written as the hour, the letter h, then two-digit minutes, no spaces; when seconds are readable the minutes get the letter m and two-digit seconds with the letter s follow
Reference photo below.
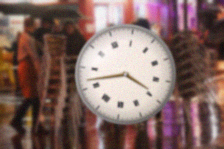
4h47
